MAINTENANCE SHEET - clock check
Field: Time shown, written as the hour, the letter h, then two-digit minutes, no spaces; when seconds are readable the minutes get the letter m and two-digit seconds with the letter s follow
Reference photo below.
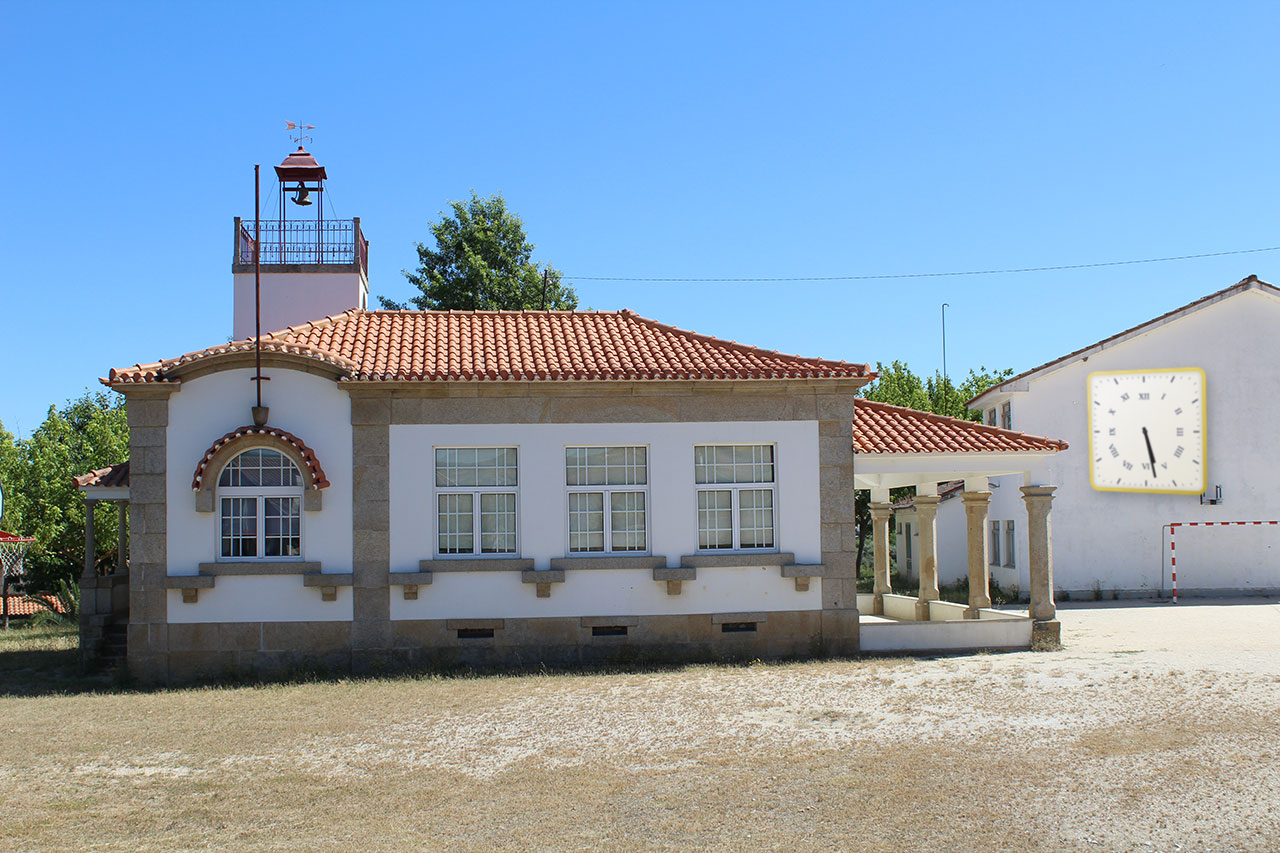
5h28
